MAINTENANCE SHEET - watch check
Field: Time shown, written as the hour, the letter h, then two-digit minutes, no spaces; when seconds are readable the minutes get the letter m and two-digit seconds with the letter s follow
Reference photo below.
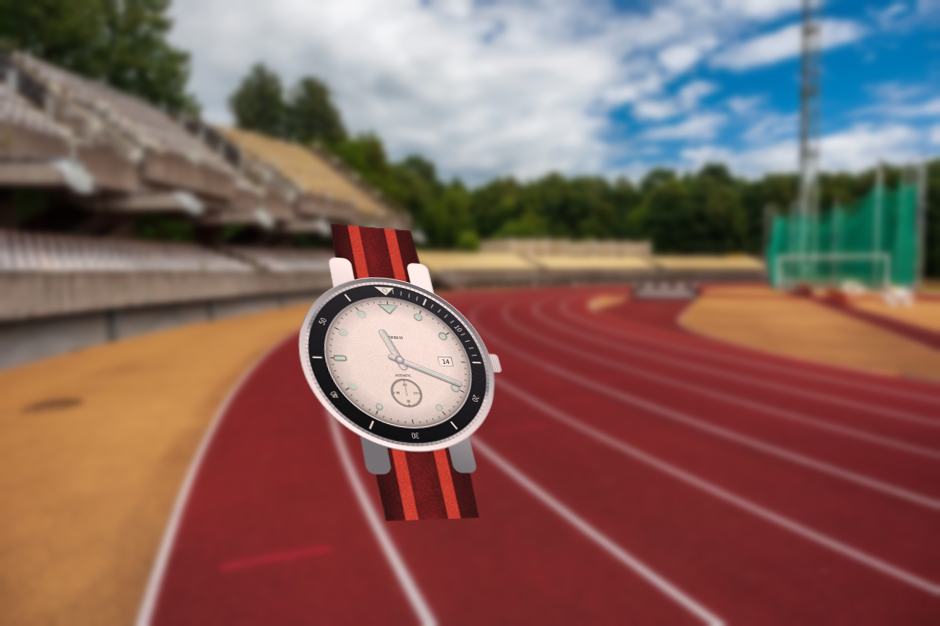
11h19
